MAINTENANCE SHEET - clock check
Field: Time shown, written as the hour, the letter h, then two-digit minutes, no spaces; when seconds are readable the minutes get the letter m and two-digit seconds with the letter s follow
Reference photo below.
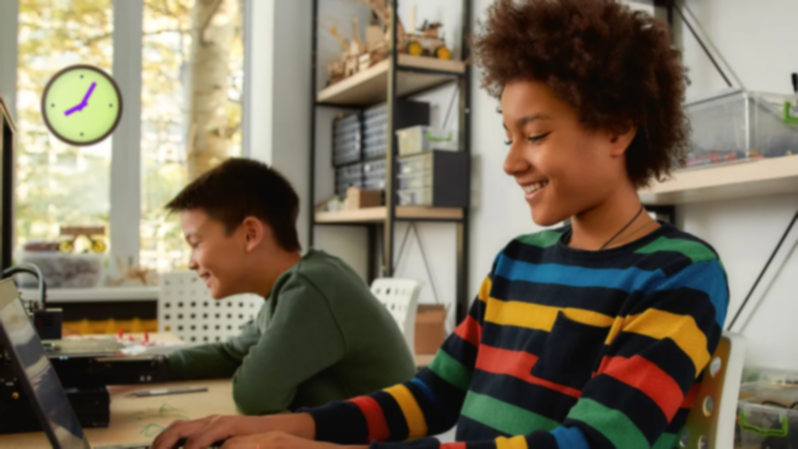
8h05
